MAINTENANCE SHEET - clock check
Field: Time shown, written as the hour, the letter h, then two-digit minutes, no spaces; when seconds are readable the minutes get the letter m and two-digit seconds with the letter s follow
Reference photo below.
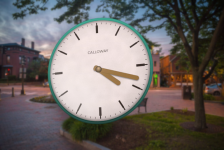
4h18
